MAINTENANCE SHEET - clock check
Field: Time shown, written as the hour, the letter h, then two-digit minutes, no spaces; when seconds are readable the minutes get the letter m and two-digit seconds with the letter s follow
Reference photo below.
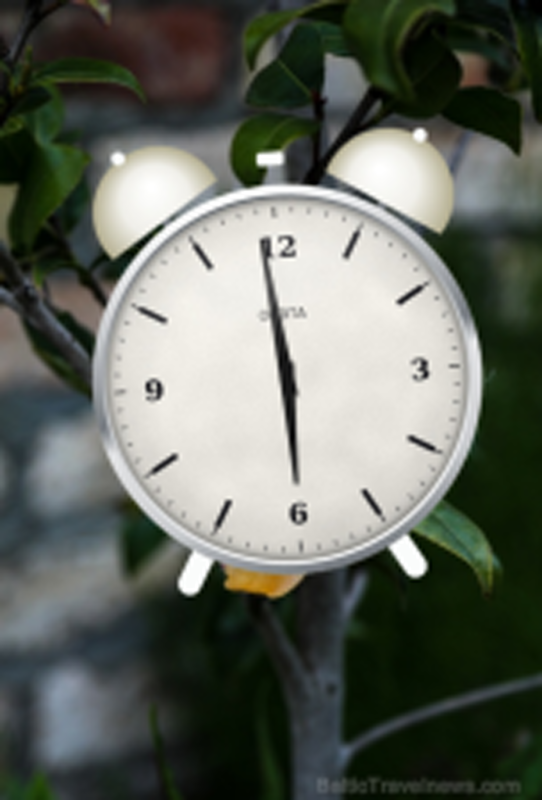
5h59
